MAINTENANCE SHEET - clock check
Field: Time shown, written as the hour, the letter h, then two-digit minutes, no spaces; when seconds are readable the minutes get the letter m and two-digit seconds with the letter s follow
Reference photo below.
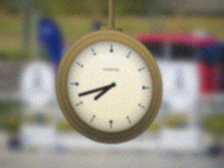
7h42
